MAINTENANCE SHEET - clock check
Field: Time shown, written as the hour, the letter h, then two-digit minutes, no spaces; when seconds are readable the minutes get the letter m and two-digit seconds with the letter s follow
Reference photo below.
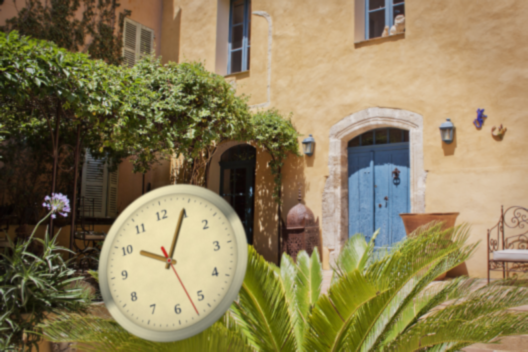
10h04m27s
